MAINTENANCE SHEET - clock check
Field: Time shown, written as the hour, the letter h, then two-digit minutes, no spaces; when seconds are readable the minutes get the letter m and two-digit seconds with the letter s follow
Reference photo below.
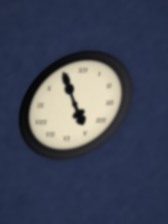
4h55
